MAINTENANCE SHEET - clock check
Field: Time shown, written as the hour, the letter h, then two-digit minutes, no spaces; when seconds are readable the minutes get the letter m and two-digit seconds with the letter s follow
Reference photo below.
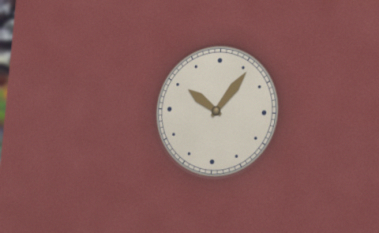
10h06
